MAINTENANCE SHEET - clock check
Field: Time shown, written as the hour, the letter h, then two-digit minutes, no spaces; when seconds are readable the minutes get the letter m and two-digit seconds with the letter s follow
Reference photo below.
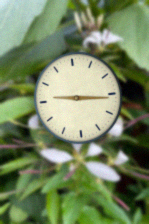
9h16
